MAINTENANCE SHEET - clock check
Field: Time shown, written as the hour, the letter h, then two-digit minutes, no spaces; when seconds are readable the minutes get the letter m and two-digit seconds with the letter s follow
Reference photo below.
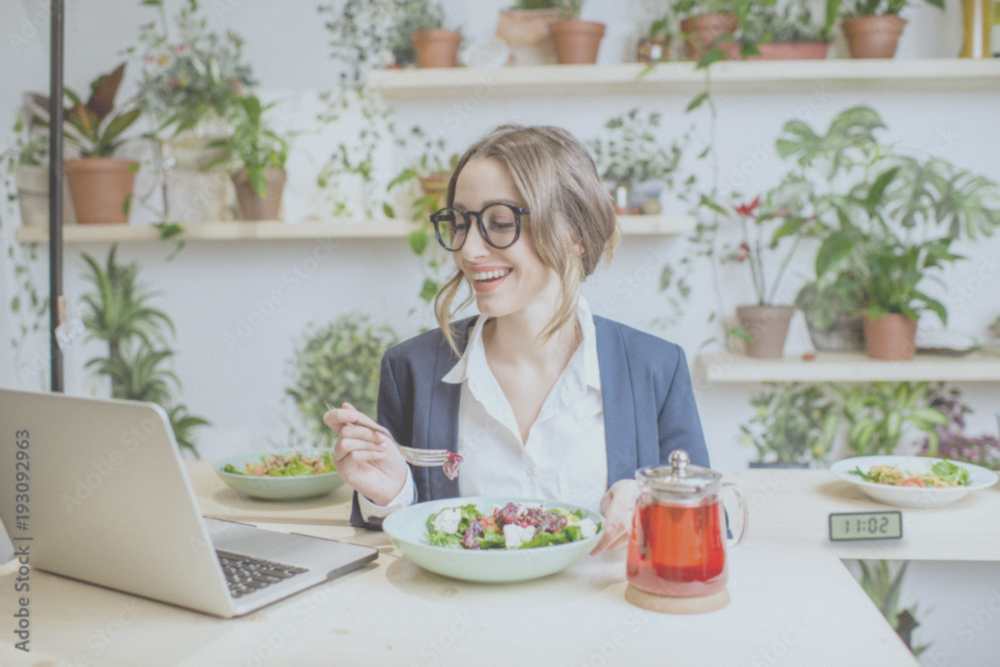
11h02
